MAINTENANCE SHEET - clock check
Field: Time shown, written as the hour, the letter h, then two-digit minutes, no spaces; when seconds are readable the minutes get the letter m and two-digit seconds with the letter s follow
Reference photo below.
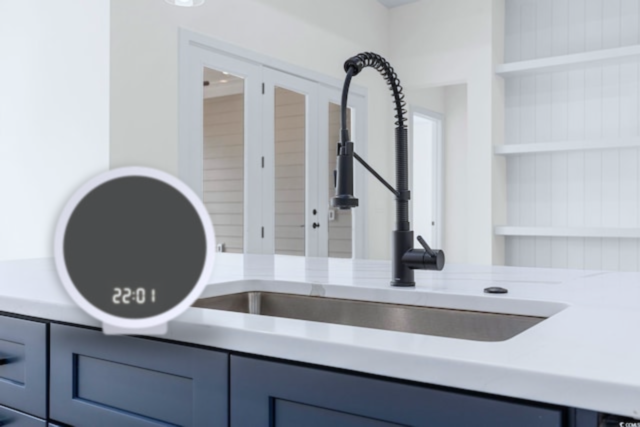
22h01
